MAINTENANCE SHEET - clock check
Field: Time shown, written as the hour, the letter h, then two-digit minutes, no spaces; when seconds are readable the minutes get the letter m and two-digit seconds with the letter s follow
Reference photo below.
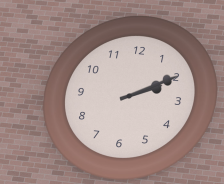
2h10
